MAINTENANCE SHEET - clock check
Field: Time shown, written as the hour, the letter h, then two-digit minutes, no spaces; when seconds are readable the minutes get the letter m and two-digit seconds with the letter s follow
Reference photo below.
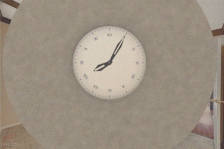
8h05
